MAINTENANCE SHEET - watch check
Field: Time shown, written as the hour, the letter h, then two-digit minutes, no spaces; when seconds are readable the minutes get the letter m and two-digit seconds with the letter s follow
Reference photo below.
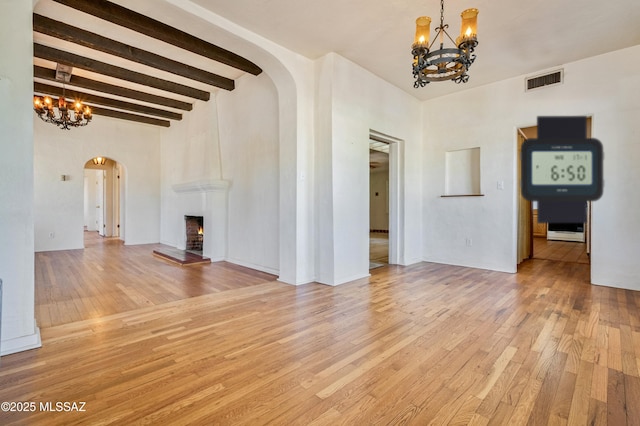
6h50
